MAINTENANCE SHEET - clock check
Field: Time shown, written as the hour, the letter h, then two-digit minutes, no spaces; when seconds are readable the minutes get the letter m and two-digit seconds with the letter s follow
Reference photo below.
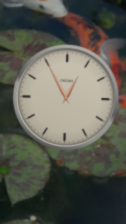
12h55
